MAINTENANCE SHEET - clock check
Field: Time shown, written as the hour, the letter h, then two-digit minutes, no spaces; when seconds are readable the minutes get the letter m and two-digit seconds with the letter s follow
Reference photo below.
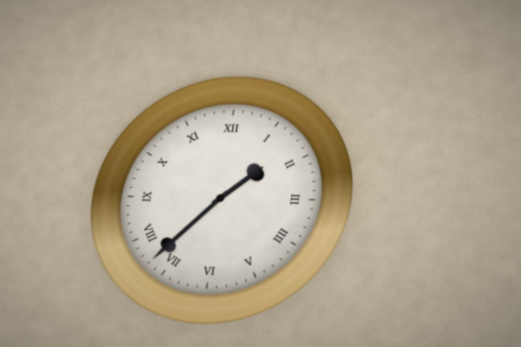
1h37
